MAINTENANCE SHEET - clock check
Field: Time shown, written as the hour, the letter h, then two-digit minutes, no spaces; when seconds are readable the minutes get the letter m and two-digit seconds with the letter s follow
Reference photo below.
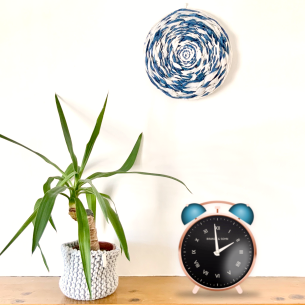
1h59
